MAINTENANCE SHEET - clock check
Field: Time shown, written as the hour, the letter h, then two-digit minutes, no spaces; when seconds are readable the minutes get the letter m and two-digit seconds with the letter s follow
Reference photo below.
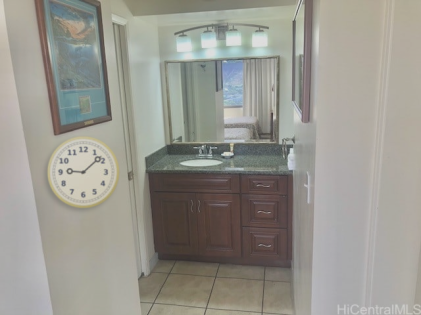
9h08
